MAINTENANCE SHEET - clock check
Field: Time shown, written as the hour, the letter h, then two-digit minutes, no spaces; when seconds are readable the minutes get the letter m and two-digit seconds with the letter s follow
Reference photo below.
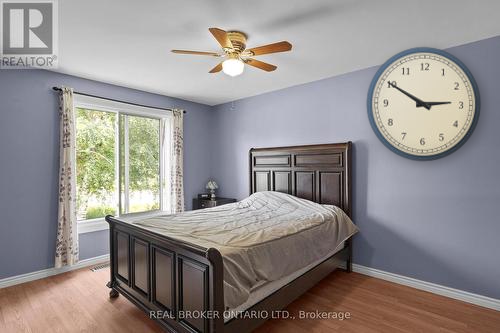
2h50
